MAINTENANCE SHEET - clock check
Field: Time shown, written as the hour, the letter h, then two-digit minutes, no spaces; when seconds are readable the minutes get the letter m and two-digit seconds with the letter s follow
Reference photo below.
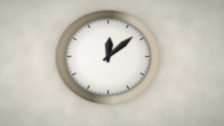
12h08
